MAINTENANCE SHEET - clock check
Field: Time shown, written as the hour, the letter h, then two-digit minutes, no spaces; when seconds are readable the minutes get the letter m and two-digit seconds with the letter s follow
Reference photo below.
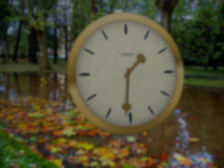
1h31
